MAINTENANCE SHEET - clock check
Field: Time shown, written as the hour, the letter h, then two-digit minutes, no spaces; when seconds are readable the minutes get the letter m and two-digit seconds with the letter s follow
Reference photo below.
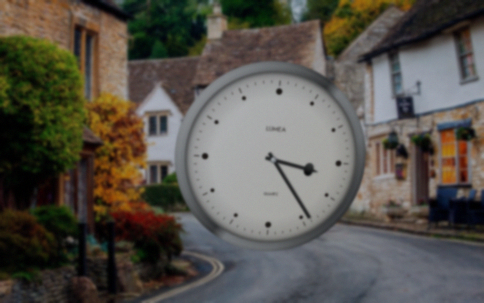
3h24
